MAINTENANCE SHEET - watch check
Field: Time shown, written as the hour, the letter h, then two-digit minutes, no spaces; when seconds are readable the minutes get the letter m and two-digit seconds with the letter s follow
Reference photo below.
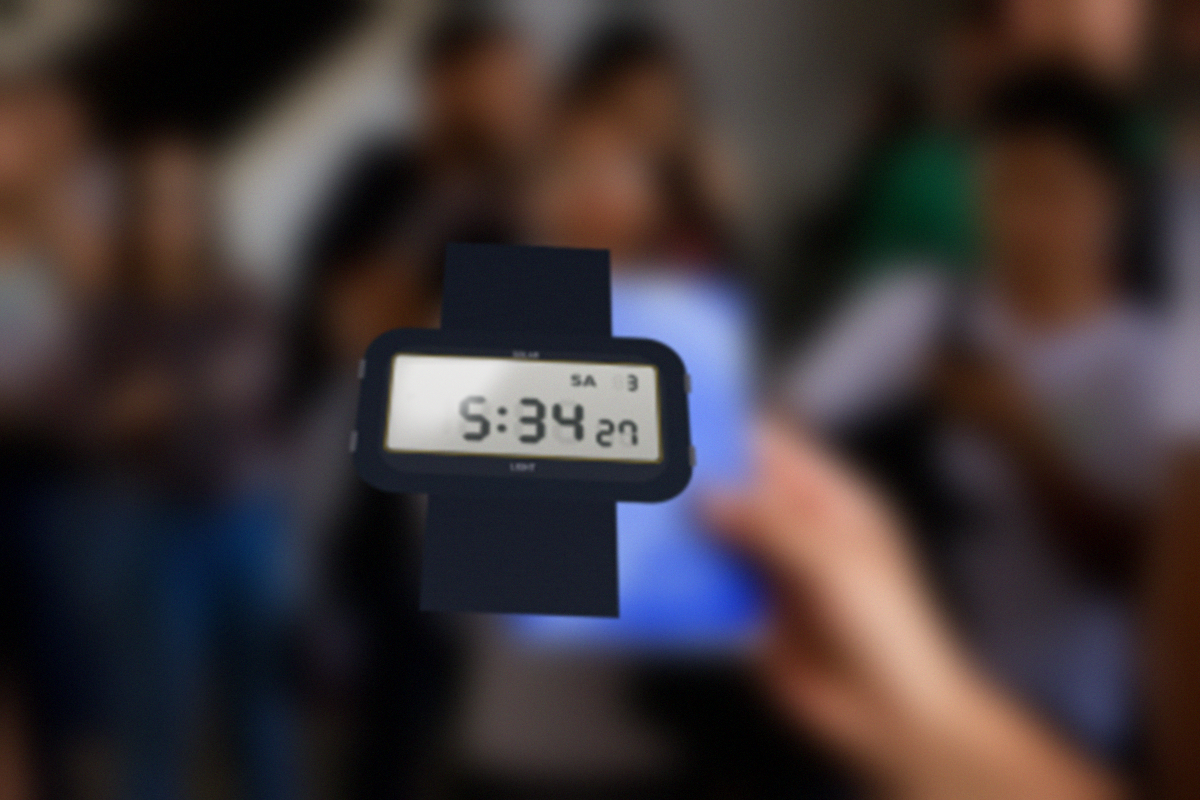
5h34m27s
